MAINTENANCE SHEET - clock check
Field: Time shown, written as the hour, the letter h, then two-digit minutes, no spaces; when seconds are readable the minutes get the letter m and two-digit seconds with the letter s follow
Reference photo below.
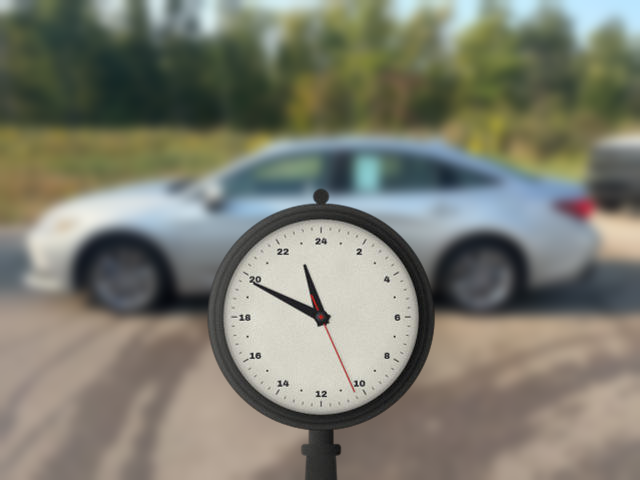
22h49m26s
